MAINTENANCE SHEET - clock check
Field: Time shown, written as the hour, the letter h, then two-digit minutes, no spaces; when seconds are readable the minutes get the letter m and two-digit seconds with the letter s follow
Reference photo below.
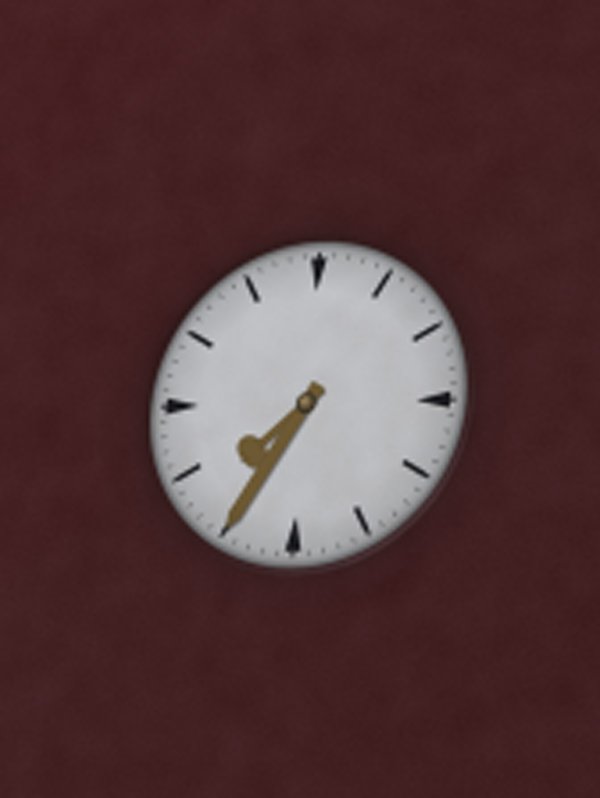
7h35
